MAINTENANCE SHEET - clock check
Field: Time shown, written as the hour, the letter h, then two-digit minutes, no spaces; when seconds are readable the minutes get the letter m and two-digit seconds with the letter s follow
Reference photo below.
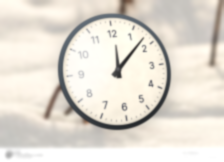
12h08
